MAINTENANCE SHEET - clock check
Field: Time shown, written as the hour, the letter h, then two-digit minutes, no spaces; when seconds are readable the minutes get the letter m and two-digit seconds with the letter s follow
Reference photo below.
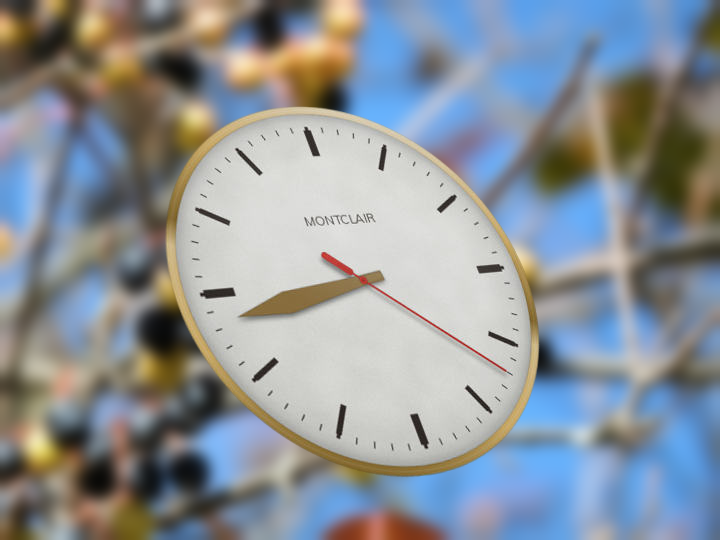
8h43m22s
